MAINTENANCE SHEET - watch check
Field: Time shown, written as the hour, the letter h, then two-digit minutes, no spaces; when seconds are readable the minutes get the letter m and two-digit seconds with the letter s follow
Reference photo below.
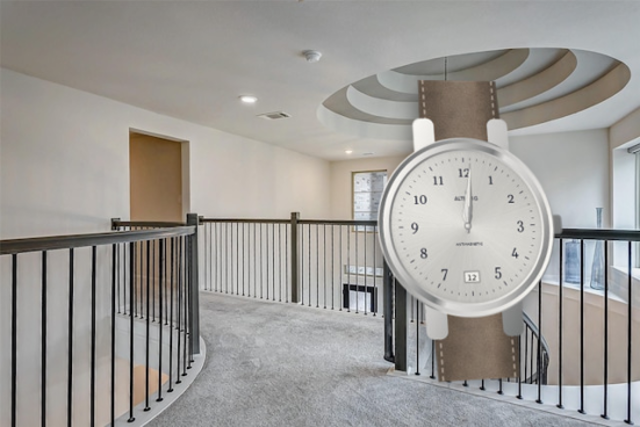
12h01
